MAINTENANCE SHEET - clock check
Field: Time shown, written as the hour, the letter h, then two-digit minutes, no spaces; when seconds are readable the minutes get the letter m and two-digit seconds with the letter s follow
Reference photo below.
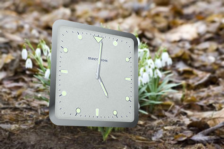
5h01
